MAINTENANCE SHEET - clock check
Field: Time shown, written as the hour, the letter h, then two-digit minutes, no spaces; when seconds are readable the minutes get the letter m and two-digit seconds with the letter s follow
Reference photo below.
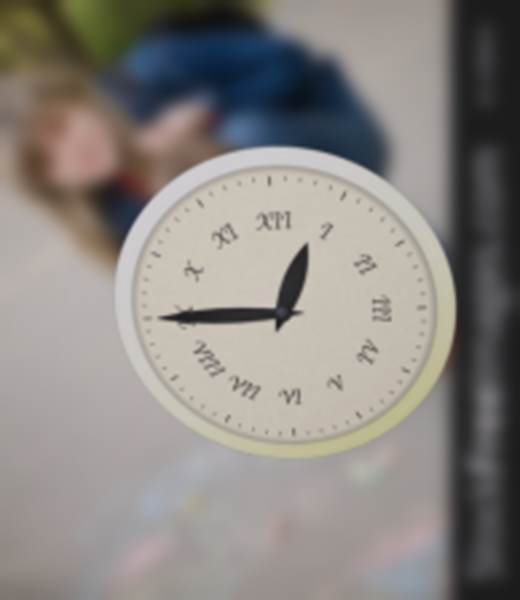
12h45
